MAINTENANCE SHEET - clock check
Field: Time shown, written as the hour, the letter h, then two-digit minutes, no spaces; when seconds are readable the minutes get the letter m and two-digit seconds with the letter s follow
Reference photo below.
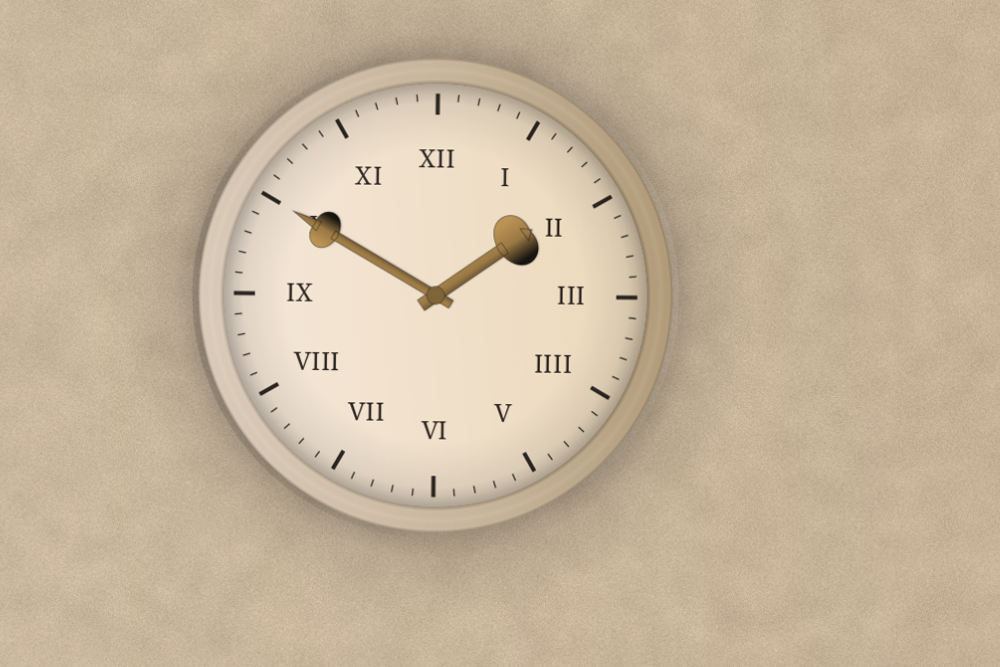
1h50
